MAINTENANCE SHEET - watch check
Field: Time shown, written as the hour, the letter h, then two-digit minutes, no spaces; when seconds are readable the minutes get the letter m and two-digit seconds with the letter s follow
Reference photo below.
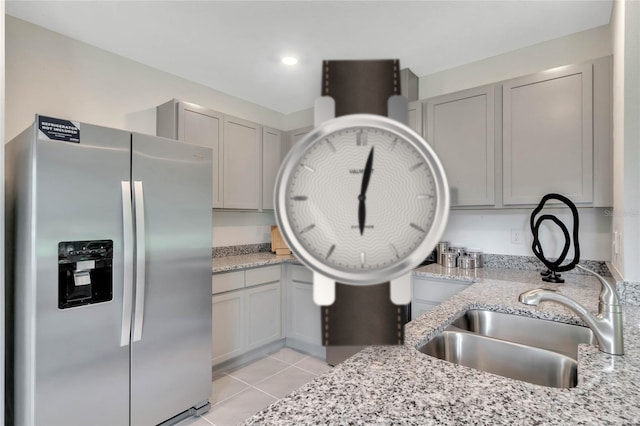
6h02
